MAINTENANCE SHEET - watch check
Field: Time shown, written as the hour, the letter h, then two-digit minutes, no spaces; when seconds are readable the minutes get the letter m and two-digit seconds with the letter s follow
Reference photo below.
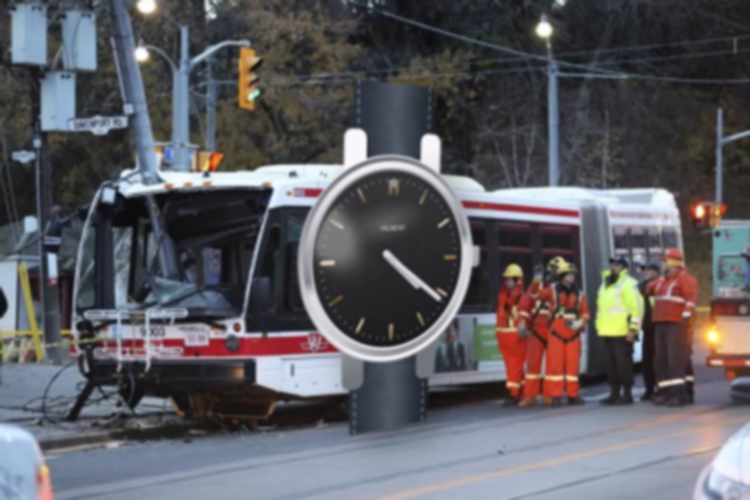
4h21
